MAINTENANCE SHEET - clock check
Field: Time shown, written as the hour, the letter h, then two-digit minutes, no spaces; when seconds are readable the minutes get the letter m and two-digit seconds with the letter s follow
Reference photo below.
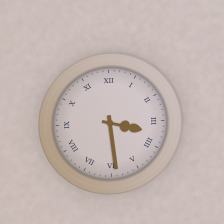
3h29
